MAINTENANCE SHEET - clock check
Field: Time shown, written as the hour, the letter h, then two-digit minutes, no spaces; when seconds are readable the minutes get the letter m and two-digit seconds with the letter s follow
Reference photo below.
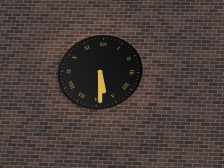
5h29
